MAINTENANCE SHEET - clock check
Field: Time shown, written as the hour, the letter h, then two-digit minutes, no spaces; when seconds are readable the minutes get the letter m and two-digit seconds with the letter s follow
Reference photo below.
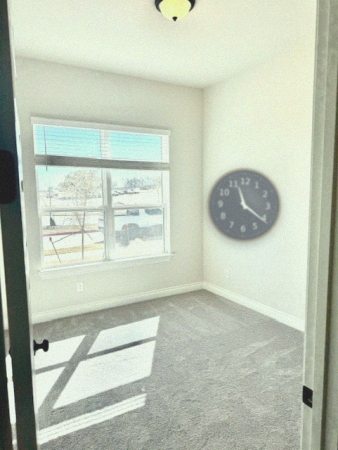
11h21
